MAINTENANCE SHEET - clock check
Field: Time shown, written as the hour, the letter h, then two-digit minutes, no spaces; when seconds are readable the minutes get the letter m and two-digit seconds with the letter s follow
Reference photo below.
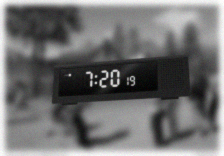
7h20m19s
